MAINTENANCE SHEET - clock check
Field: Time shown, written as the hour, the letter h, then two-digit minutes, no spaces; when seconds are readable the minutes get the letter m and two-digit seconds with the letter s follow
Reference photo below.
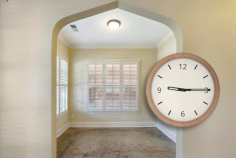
9h15
